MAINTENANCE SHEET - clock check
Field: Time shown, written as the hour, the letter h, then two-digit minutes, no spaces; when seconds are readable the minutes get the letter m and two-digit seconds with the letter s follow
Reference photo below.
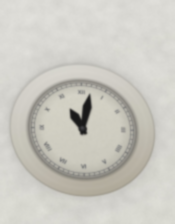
11h02
